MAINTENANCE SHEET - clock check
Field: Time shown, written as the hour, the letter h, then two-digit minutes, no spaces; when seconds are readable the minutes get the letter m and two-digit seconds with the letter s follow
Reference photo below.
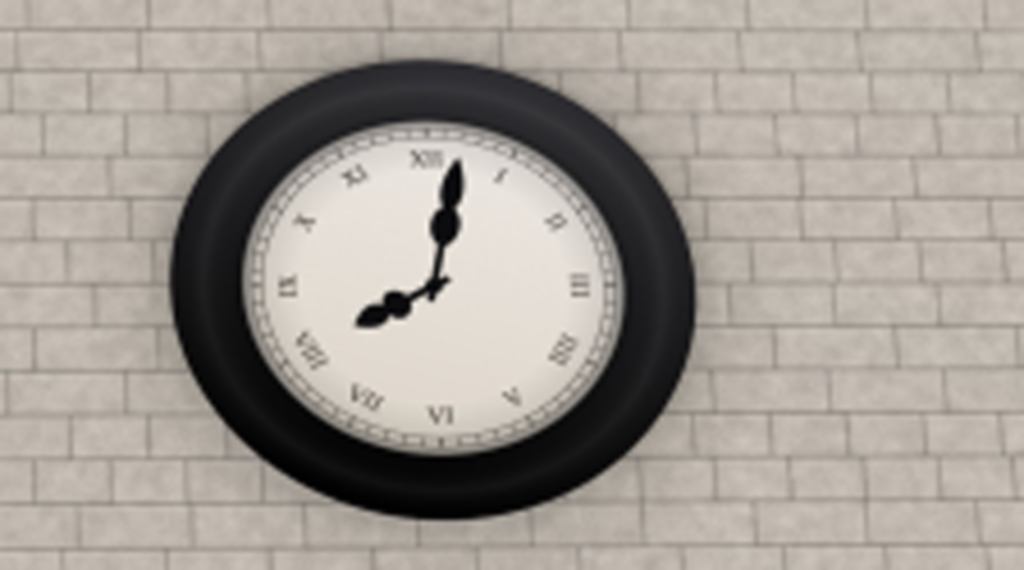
8h02
